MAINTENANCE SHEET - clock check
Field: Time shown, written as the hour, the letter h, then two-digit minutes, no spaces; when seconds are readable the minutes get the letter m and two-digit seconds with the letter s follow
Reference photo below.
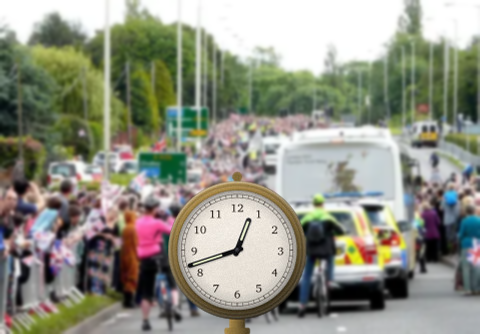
12h42
